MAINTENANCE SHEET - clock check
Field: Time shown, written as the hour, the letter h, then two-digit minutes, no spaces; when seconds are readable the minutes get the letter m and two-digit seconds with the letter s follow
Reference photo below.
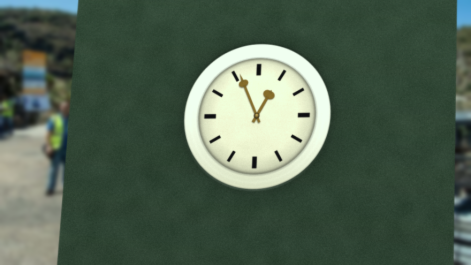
12h56
